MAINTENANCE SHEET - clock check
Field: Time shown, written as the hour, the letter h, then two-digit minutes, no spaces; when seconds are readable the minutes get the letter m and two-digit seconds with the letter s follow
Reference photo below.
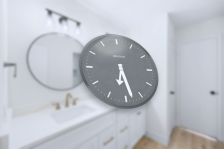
6h28
